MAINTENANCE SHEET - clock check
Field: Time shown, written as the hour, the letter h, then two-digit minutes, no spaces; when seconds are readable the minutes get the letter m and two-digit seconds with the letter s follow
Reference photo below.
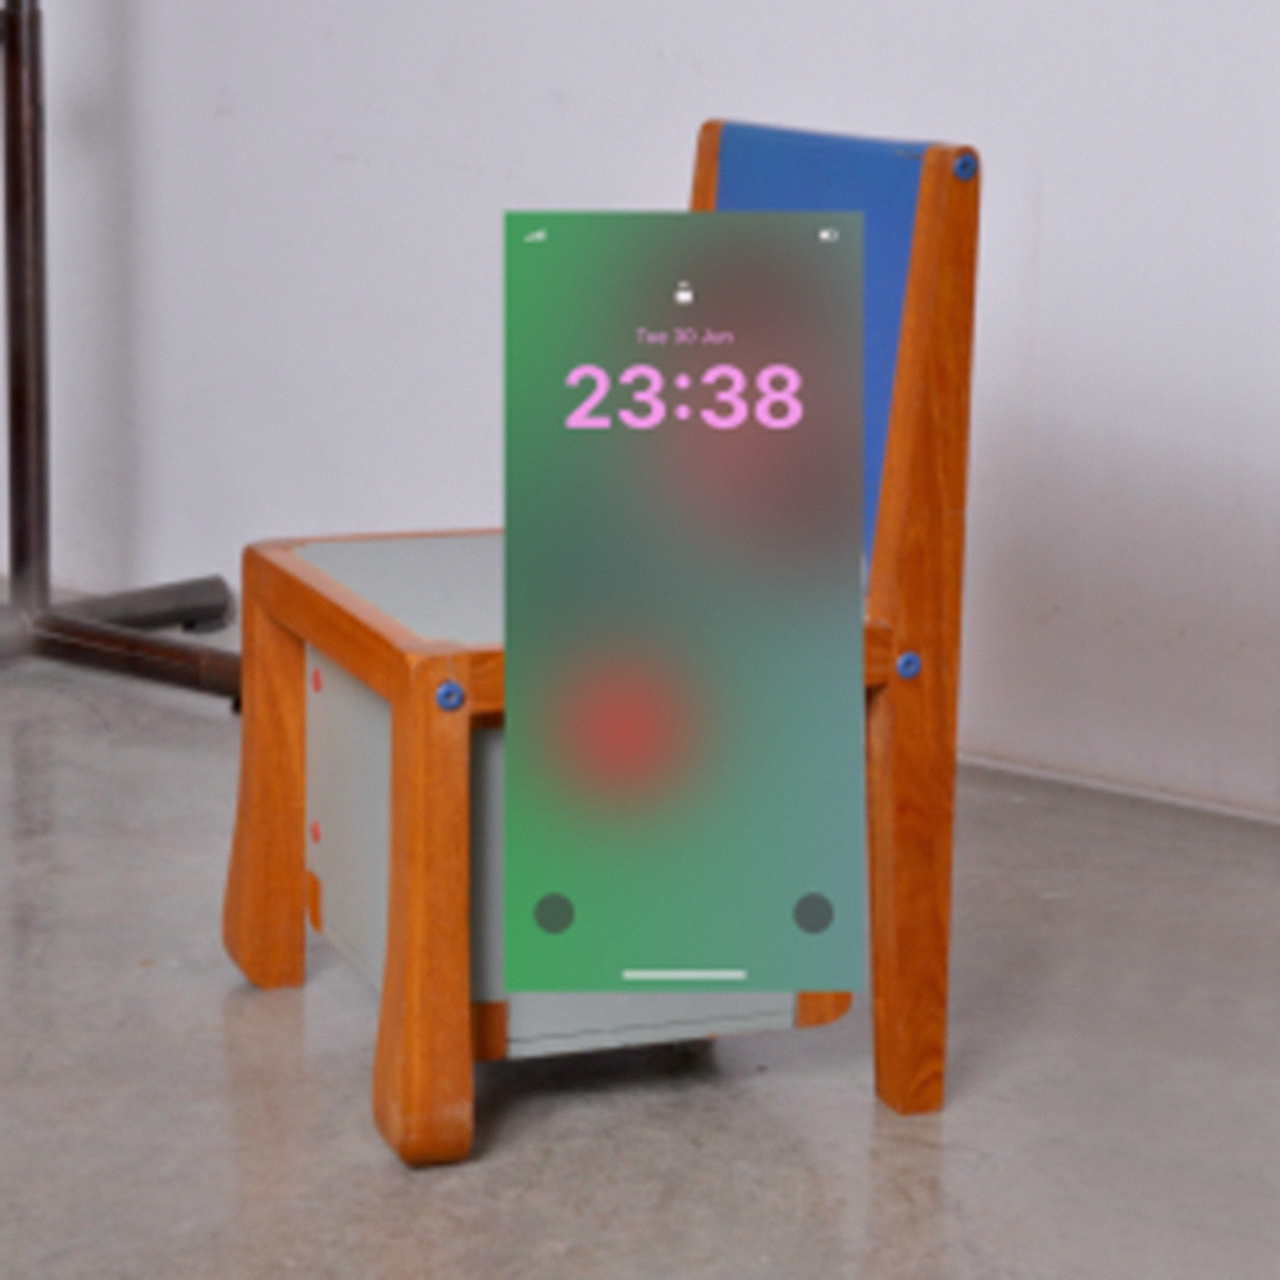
23h38
